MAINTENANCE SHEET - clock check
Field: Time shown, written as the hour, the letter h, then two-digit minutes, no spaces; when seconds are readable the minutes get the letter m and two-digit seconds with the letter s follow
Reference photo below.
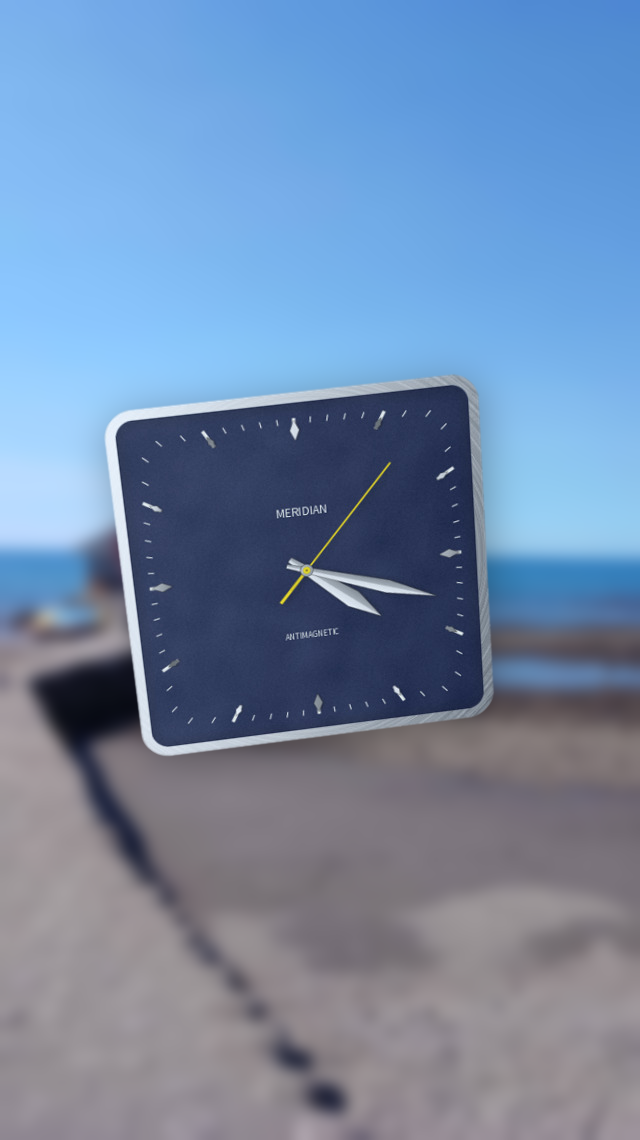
4h18m07s
